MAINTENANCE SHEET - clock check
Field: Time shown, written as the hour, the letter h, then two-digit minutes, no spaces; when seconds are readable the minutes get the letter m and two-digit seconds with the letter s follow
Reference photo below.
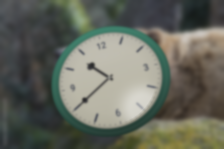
10h40
